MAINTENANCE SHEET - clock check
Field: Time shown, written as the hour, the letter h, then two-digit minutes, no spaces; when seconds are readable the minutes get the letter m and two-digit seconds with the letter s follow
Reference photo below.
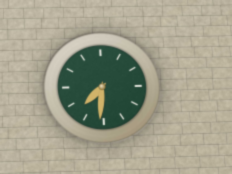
7h31
